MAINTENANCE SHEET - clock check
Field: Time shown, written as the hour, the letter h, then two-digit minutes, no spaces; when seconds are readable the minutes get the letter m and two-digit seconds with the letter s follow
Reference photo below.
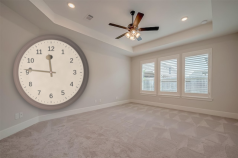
11h46
